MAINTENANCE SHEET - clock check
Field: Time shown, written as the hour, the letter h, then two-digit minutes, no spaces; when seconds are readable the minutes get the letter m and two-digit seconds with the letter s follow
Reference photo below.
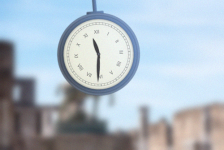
11h31
